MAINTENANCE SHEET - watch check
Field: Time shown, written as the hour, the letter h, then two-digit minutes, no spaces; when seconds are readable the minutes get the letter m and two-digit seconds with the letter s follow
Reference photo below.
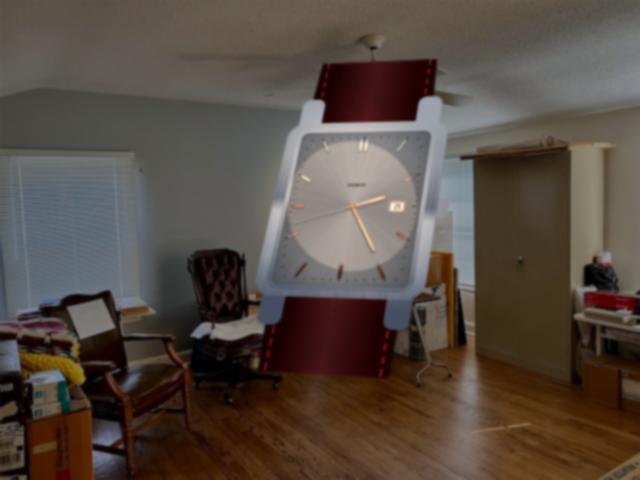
2h24m42s
